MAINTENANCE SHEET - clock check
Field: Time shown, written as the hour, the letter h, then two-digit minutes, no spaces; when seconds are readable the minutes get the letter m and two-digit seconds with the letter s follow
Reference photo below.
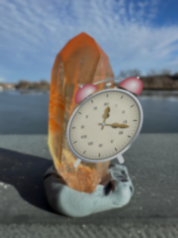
12h17
